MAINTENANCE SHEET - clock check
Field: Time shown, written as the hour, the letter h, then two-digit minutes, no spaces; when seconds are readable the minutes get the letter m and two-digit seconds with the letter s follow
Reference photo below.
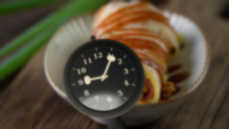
9h06
